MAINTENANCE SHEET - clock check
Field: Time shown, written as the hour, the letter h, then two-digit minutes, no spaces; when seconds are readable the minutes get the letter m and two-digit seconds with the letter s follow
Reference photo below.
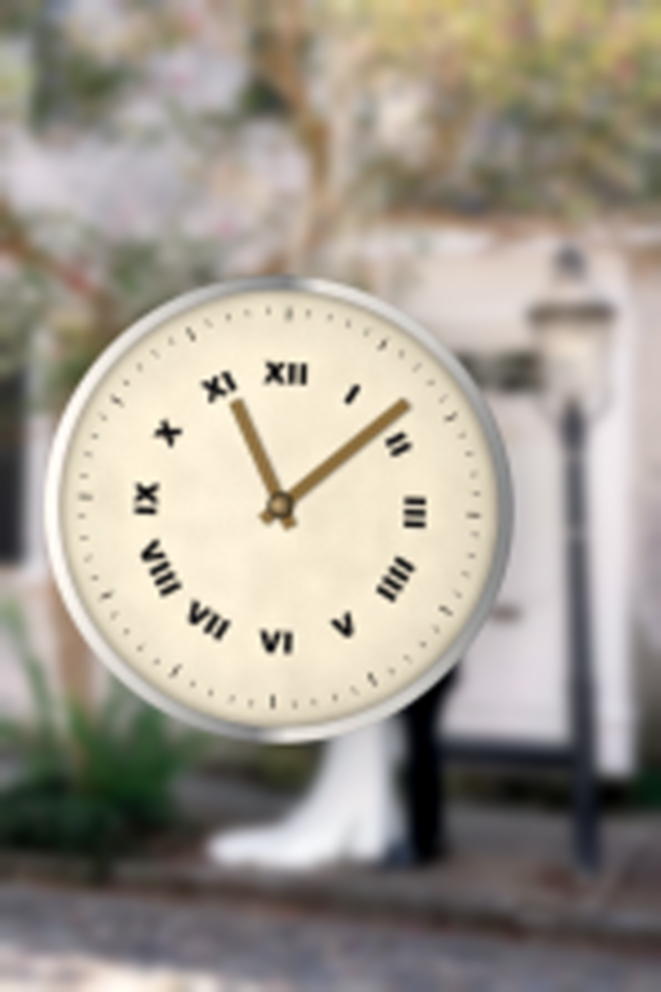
11h08
